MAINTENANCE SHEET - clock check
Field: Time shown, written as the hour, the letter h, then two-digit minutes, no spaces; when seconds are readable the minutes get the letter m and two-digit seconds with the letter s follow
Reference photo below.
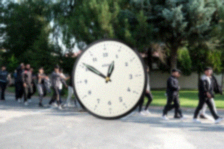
12h51
